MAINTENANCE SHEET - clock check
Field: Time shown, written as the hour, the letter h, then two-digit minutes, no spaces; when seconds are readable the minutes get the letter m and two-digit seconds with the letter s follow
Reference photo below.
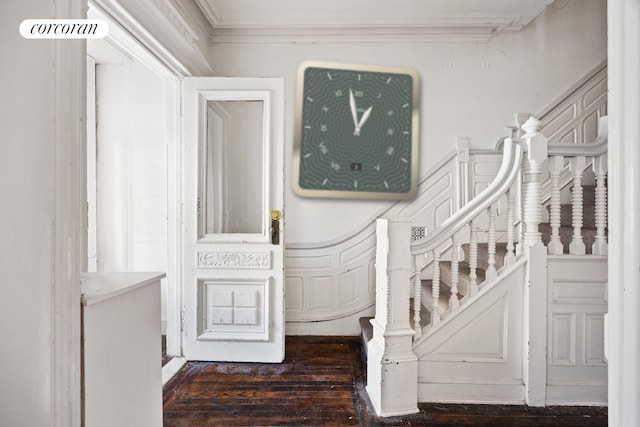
12h58
